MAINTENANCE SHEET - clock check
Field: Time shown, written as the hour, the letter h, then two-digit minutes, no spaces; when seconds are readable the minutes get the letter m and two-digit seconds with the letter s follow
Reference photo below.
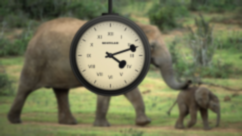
4h12
